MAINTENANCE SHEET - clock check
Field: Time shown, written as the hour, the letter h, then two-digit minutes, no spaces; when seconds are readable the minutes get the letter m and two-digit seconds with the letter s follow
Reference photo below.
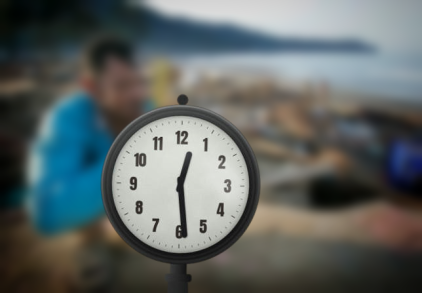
12h29
